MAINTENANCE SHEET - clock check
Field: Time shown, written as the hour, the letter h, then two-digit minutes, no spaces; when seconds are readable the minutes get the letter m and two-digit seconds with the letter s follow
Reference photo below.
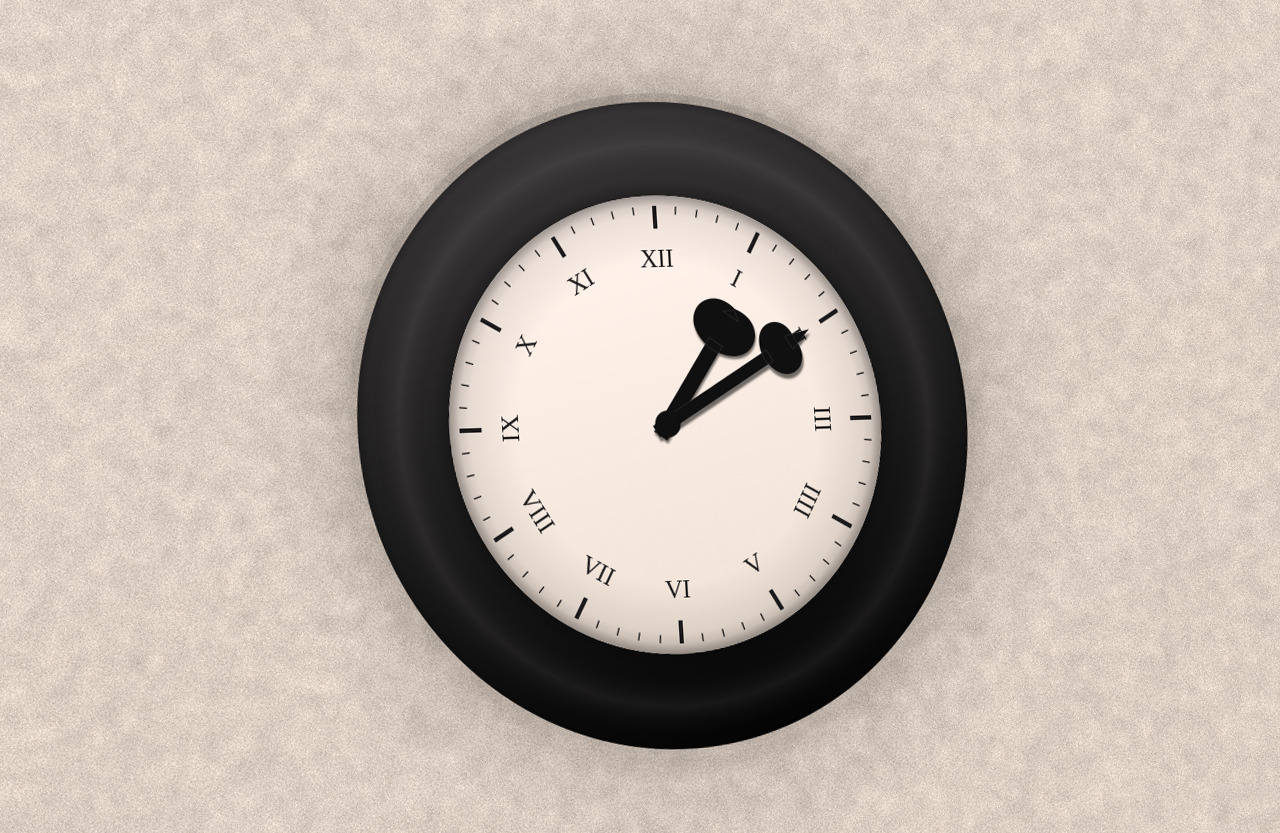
1h10
